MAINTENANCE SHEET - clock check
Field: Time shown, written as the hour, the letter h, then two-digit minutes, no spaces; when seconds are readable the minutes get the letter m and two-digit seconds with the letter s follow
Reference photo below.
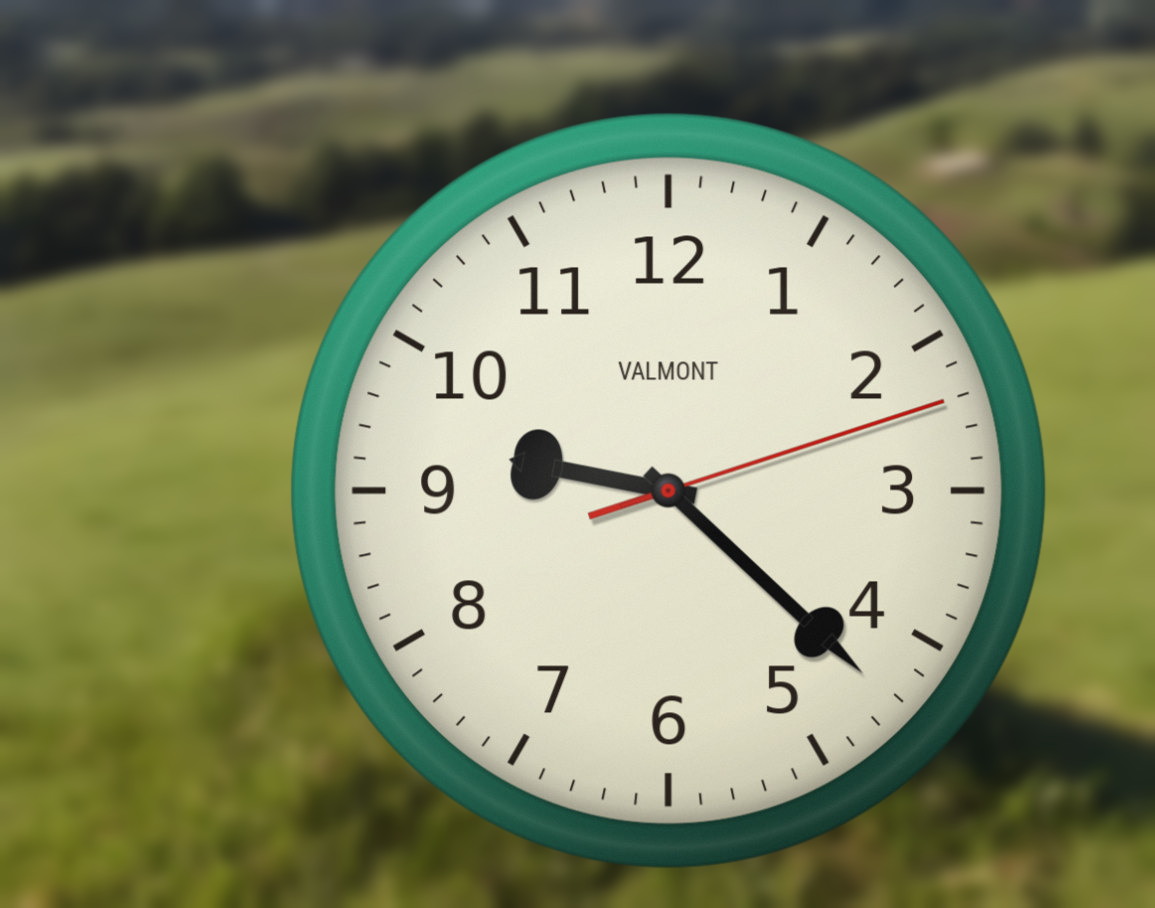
9h22m12s
